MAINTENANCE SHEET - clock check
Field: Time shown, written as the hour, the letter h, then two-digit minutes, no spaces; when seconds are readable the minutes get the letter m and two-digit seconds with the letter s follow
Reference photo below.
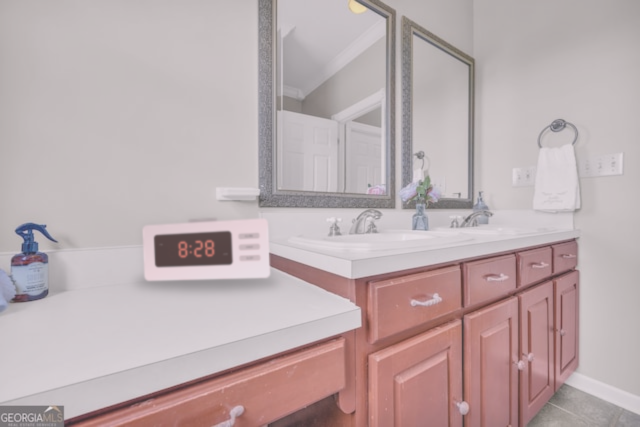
8h28
